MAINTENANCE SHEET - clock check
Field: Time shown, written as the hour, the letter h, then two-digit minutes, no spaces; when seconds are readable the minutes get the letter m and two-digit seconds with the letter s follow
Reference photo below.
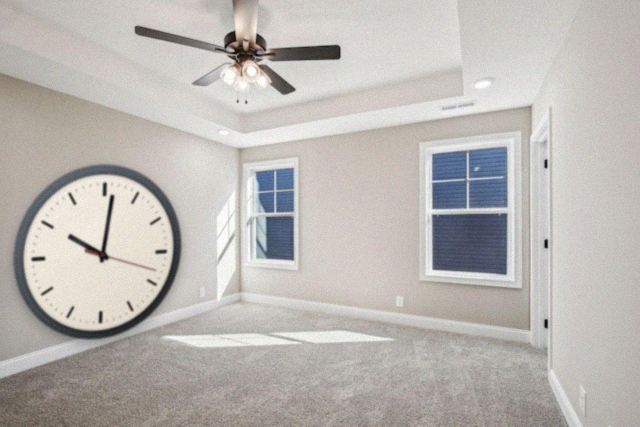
10h01m18s
